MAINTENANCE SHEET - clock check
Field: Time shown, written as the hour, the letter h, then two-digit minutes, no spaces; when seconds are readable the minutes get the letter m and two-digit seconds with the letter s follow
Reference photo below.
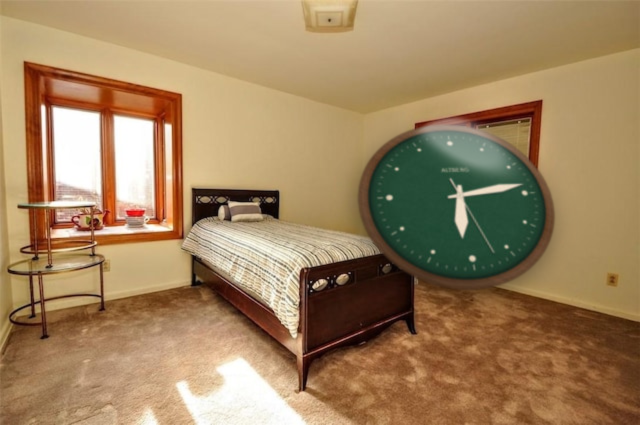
6h13m27s
